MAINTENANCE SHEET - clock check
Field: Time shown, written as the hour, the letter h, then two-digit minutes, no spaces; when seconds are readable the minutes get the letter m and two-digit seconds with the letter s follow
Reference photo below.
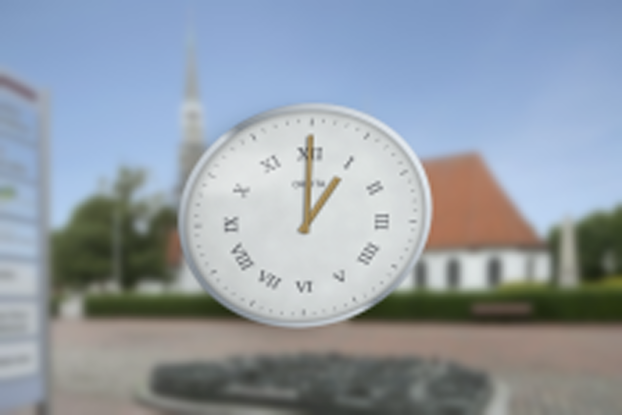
1h00
